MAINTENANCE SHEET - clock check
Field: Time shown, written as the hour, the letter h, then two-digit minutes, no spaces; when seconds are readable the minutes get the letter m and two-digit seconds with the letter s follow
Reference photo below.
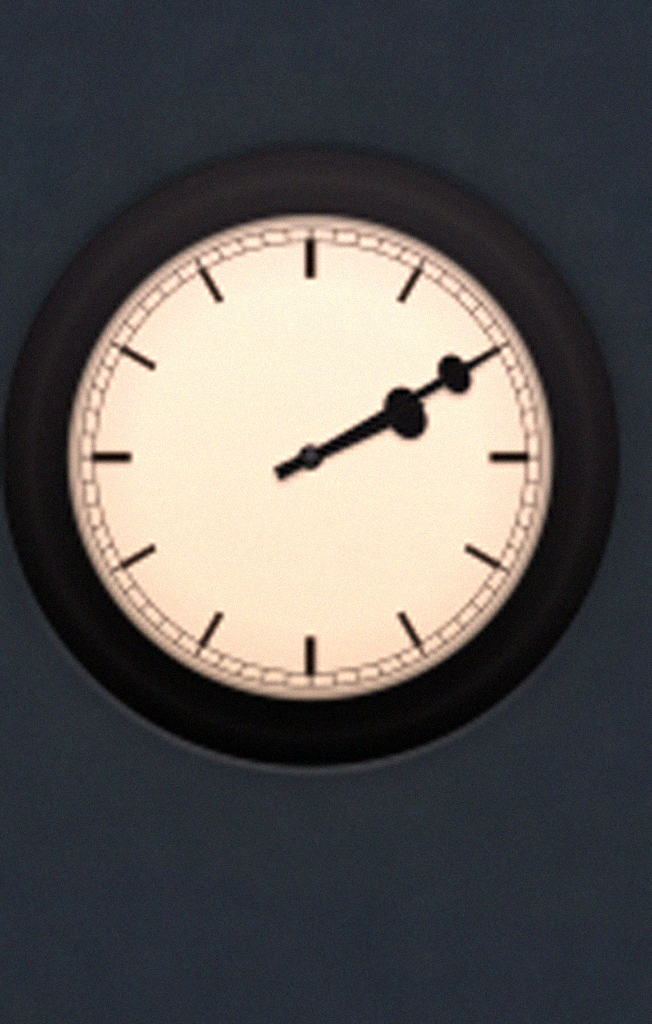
2h10
